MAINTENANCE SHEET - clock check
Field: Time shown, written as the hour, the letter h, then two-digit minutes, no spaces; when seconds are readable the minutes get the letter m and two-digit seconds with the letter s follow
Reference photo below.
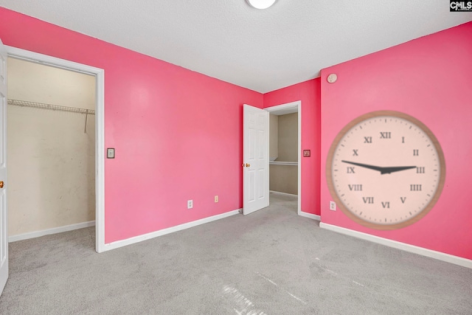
2h47
